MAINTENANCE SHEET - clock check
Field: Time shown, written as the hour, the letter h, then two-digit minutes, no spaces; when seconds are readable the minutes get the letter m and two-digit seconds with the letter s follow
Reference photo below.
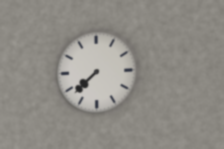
7h38
